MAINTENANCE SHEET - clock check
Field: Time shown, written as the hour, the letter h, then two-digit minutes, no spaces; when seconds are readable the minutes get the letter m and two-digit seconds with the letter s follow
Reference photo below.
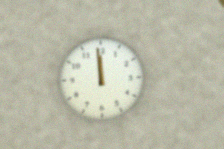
11h59
